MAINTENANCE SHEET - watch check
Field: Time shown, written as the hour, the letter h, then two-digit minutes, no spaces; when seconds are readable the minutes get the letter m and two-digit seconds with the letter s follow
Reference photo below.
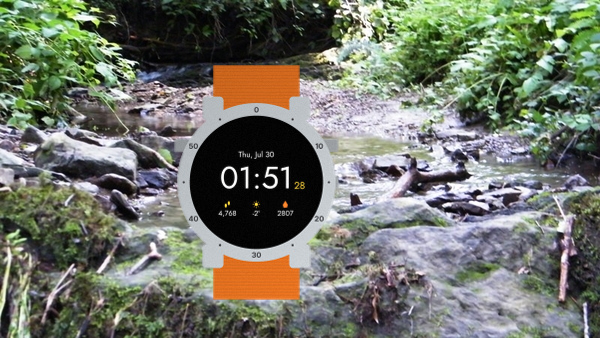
1h51m28s
